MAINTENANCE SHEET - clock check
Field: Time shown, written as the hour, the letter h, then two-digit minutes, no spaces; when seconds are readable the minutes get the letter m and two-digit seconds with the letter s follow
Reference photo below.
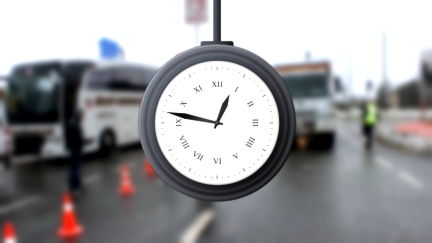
12h47
